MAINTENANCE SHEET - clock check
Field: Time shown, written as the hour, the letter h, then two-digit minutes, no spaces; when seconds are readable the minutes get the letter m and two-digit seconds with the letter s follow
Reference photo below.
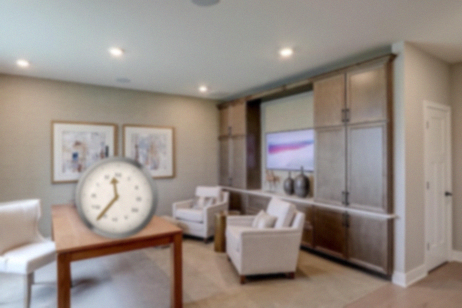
11h36
